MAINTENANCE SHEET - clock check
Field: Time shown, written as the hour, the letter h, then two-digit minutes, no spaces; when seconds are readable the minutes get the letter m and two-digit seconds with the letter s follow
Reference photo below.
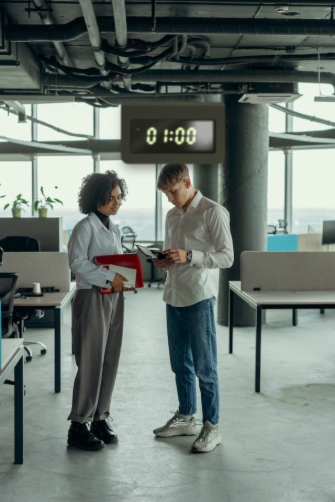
1h00
